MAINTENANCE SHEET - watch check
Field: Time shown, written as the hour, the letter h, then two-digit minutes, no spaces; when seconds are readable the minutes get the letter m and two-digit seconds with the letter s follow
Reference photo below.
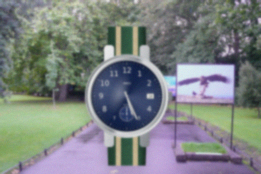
5h26
